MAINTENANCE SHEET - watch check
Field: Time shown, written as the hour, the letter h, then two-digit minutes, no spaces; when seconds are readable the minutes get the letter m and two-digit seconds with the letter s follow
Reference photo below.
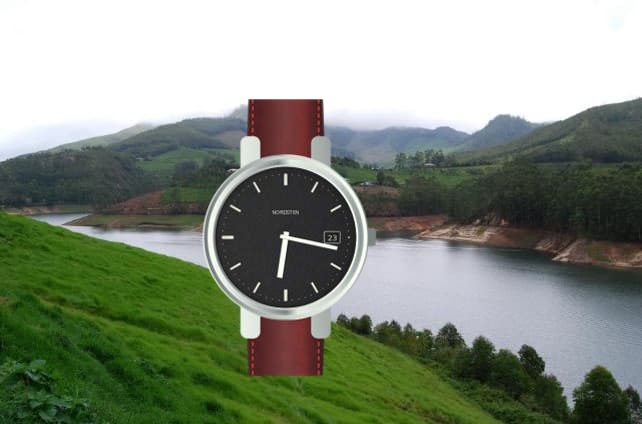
6h17
